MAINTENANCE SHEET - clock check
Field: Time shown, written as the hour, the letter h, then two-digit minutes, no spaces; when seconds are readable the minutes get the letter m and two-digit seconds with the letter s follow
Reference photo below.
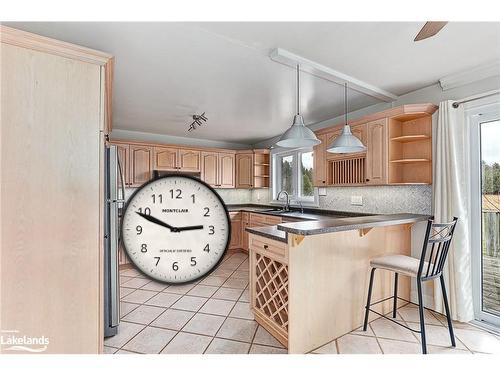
2h49
